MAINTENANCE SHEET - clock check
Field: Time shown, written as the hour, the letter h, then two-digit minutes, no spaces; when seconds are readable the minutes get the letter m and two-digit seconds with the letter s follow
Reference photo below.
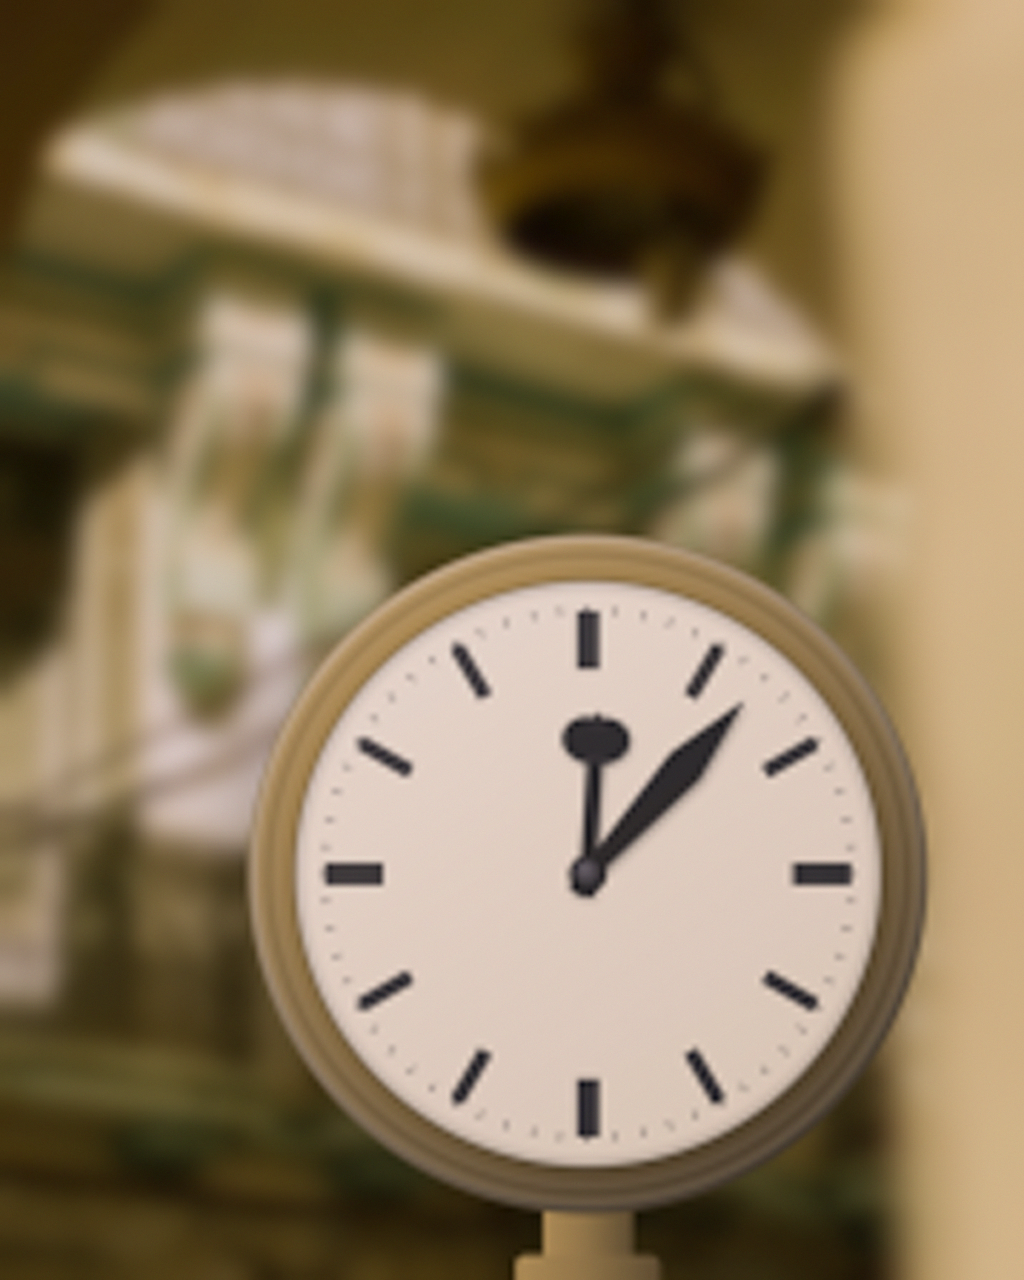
12h07
